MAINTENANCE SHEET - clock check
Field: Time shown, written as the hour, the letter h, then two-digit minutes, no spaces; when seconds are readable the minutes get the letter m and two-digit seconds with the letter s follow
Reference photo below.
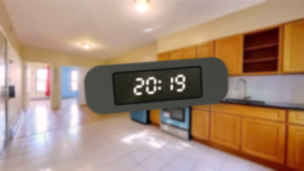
20h19
